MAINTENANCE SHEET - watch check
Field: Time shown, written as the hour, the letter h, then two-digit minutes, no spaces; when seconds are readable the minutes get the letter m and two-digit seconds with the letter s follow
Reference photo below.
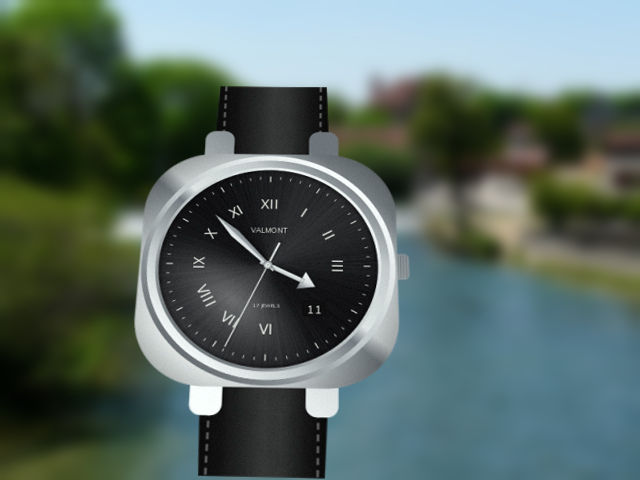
3h52m34s
